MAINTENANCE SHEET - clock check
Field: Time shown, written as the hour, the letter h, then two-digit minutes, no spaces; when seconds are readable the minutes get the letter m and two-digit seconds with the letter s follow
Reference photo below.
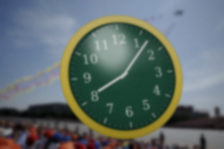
8h07
